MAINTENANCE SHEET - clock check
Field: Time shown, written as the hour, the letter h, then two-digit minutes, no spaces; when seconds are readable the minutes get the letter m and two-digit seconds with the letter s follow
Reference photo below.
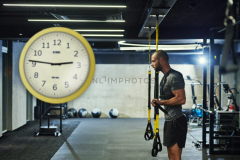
2h46
